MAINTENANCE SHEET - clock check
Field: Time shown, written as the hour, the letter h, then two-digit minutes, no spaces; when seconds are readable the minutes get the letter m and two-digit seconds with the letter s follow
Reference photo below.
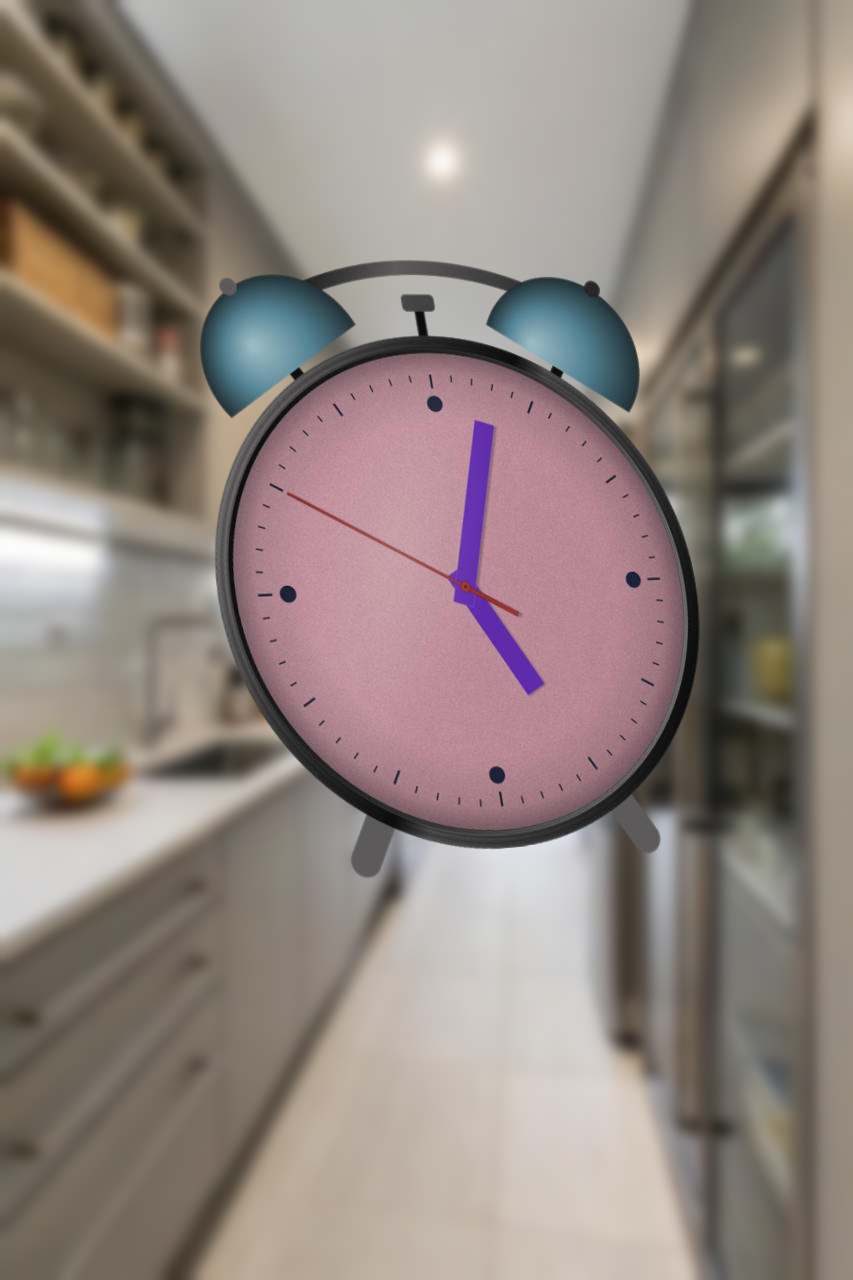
5h02m50s
